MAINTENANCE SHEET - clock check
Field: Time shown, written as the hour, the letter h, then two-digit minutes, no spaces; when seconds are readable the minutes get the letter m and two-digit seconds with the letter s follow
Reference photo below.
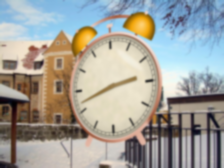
2h42
